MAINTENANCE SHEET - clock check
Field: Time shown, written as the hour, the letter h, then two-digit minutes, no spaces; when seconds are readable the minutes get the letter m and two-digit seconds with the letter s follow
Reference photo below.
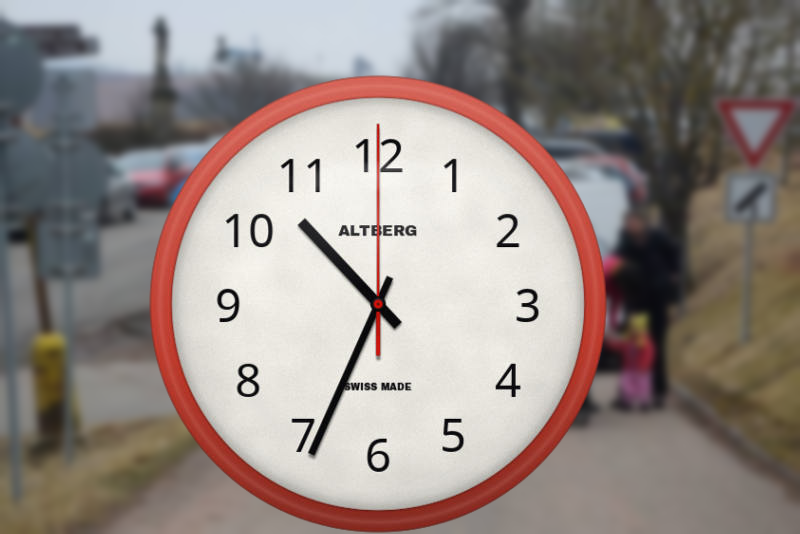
10h34m00s
